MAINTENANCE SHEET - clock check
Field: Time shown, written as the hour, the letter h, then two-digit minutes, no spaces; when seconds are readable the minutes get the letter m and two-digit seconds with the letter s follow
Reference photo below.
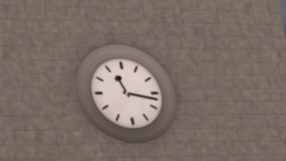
11h17
